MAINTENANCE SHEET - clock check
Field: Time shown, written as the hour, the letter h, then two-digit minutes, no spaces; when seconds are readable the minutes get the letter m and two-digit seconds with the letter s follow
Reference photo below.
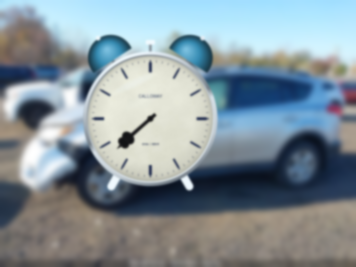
7h38
